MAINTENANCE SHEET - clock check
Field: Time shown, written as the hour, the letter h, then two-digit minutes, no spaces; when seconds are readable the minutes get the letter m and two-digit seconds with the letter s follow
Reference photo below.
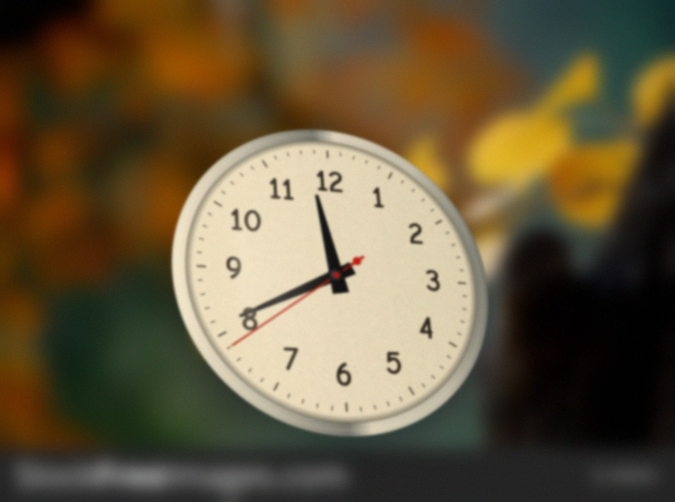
11h40m39s
